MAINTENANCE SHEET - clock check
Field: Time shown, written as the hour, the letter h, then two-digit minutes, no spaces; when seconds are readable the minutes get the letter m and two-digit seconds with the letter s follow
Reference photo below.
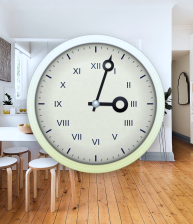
3h03
